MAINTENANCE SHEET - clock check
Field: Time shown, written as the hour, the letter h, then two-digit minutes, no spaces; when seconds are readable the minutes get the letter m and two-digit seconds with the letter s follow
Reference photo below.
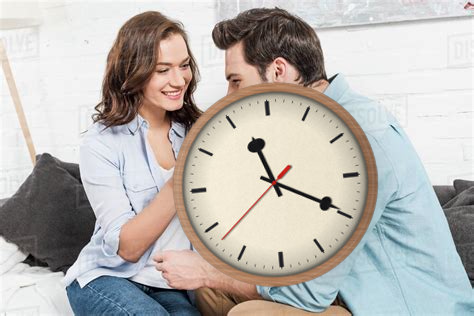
11h19m38s
